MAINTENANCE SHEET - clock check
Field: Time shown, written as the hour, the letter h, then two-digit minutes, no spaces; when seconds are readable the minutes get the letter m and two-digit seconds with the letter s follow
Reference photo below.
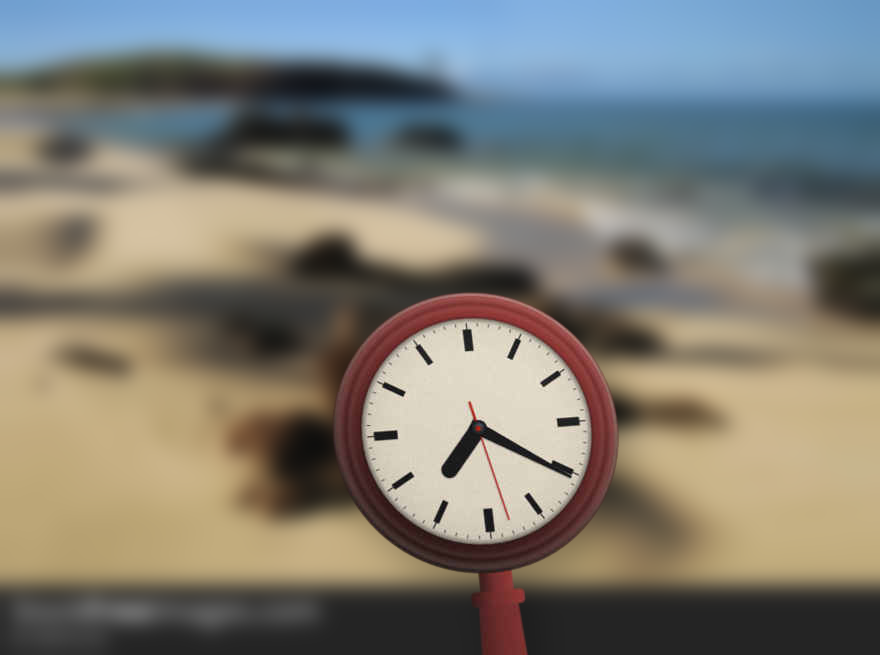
7h20m28s
